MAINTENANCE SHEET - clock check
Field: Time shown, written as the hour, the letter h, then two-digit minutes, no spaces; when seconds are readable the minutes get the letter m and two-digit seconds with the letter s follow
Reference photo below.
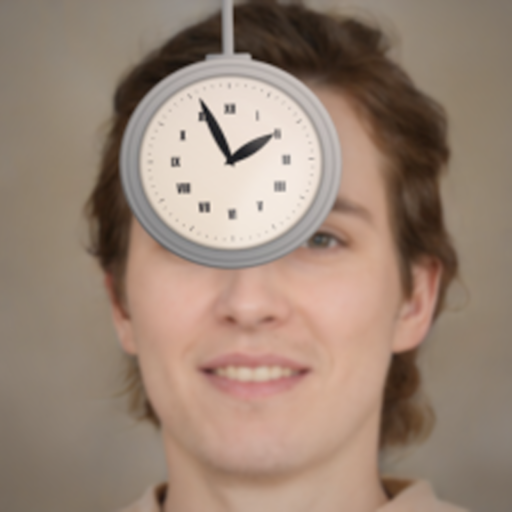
1h56
